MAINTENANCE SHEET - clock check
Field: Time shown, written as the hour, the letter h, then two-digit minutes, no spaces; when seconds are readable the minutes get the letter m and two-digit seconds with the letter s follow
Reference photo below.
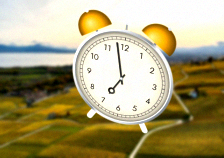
6h58
